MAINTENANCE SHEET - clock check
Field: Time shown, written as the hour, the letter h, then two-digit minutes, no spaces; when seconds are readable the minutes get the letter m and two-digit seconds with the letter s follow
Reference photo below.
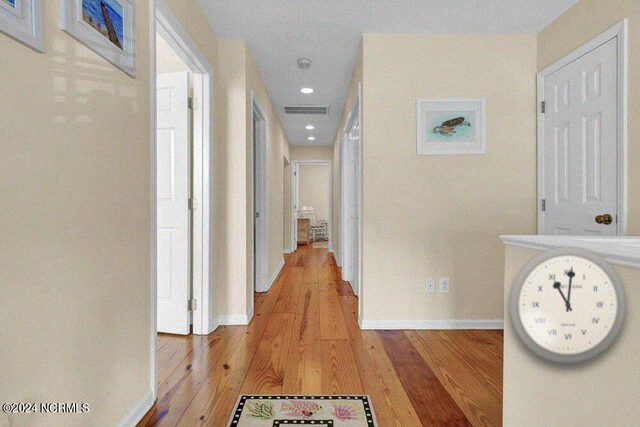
11h01
